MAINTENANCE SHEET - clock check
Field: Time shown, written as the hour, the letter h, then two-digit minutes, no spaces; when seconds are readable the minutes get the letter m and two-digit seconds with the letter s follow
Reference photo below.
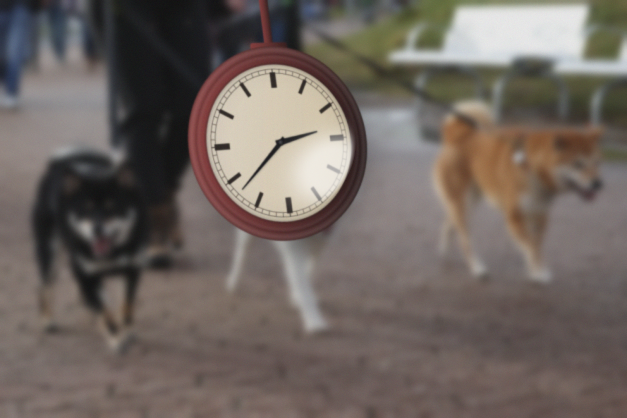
2h38
